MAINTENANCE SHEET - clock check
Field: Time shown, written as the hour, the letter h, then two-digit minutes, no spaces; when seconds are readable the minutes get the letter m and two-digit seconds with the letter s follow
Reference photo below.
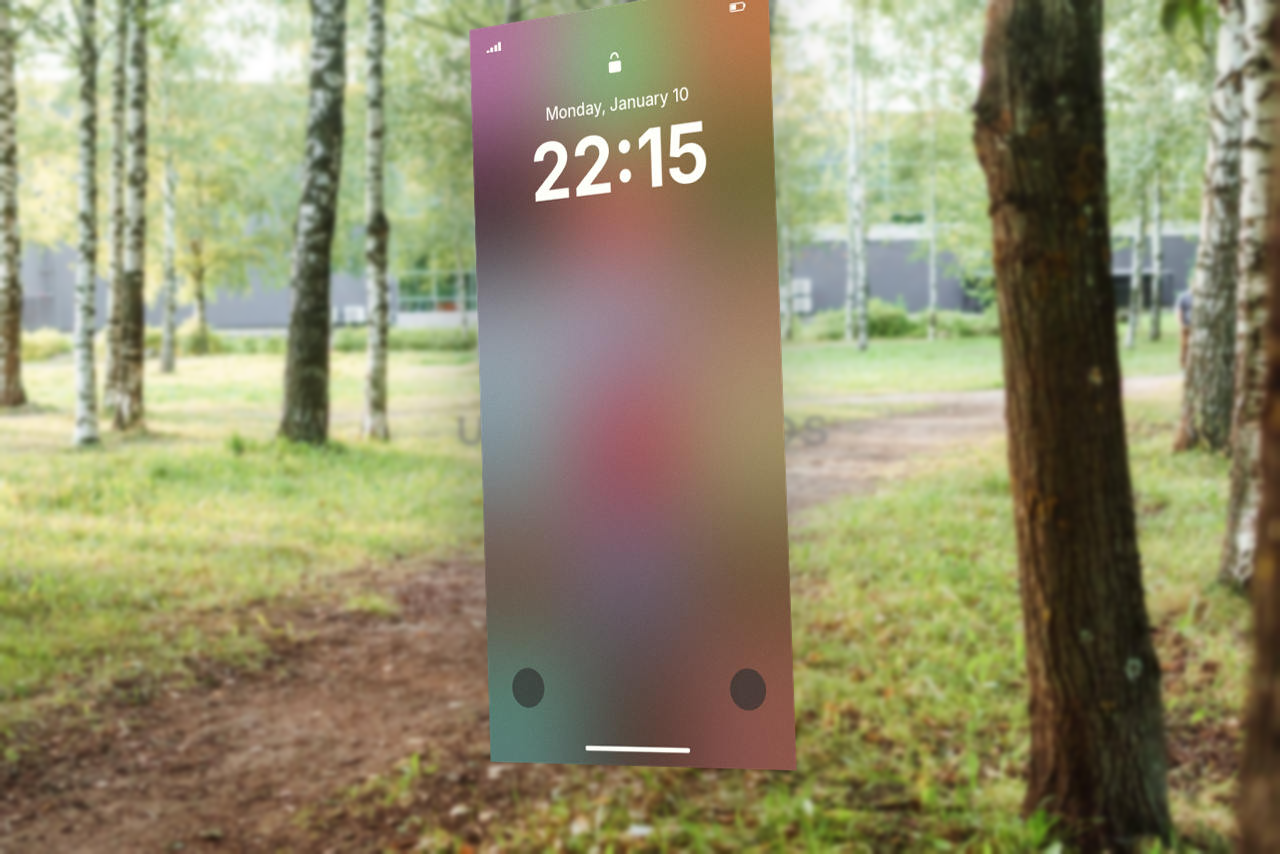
22h15
